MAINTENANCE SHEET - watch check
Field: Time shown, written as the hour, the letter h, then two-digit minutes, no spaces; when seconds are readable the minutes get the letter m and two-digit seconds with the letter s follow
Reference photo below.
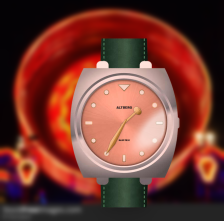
1h35
